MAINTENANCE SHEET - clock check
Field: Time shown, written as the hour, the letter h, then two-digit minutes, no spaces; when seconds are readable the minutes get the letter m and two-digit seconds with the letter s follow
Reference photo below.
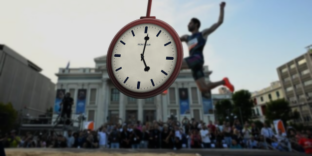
5h01
